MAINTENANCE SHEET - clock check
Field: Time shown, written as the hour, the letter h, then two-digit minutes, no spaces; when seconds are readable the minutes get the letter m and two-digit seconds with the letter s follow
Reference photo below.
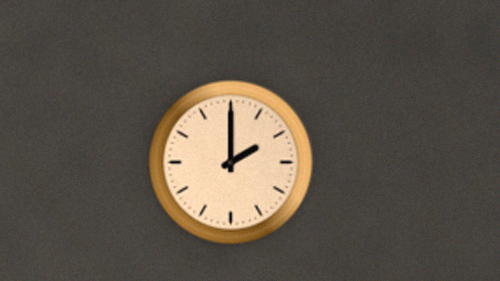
2h00
